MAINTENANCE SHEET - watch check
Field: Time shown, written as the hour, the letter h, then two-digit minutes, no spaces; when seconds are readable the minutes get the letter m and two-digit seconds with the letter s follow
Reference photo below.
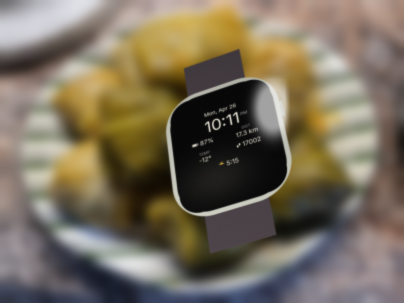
10h11
